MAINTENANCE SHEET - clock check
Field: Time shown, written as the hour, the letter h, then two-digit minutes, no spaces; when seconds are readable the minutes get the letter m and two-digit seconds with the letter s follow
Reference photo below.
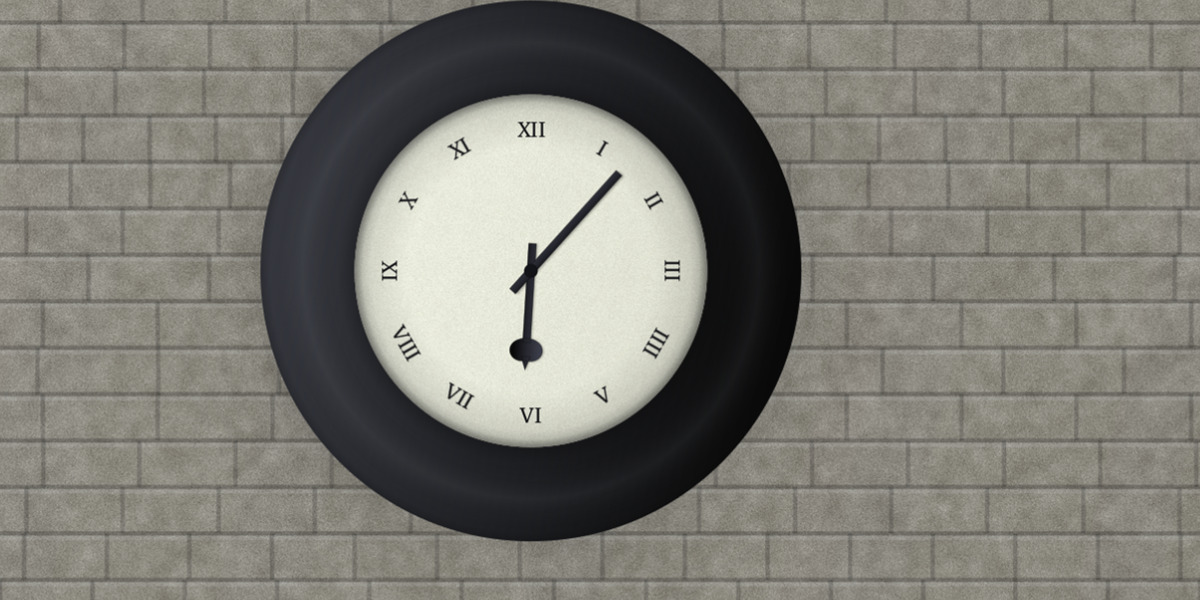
6h07
